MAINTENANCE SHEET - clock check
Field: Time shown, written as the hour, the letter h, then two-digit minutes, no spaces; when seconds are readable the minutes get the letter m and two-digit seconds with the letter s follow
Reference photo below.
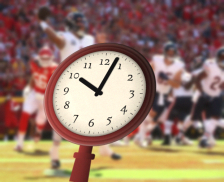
10h03
